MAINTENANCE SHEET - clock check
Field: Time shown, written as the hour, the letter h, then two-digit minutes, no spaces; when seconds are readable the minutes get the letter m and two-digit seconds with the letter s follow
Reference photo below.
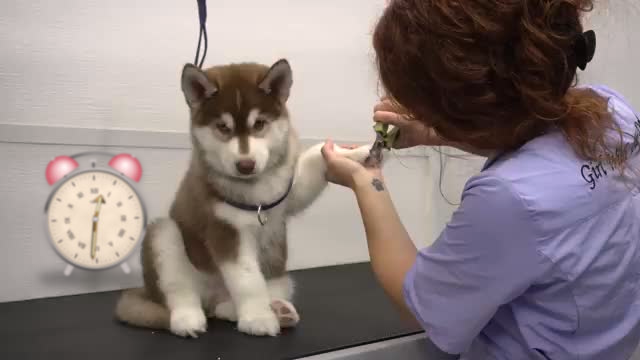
12h31
